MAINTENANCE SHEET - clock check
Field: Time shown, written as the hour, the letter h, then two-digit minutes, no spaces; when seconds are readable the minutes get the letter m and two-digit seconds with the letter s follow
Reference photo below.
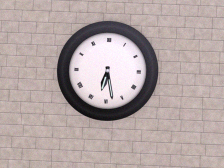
6h28
